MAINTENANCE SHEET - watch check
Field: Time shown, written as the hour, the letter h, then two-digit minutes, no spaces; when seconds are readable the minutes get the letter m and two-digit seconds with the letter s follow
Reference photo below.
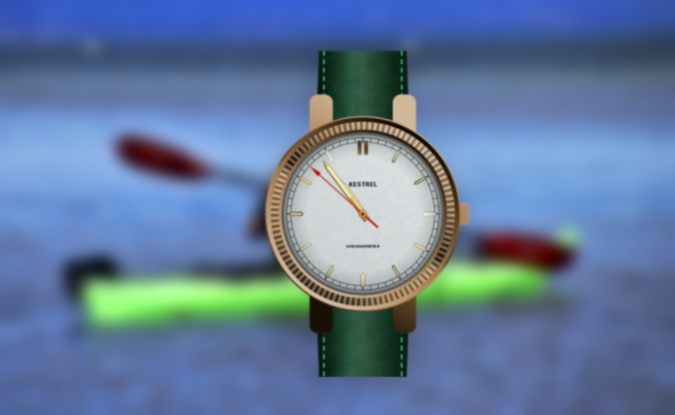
10h53m52s
